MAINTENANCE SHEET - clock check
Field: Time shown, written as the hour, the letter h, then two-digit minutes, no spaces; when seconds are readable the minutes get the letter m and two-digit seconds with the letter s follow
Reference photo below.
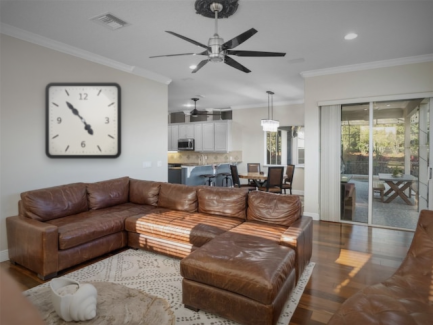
4h53
